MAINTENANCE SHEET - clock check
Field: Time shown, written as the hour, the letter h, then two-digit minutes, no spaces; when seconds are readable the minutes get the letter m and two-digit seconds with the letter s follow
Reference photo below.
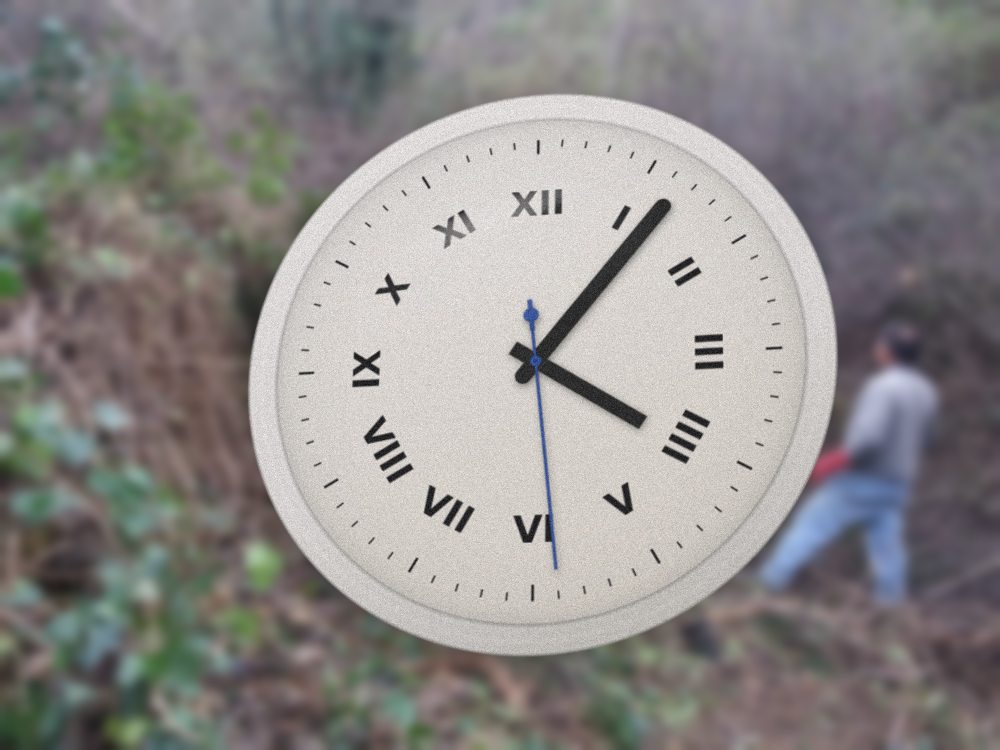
4h06m29s
